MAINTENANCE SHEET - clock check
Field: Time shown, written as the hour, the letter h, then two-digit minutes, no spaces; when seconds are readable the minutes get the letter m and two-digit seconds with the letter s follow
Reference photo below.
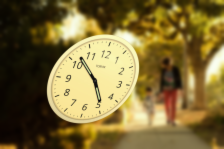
4h52
